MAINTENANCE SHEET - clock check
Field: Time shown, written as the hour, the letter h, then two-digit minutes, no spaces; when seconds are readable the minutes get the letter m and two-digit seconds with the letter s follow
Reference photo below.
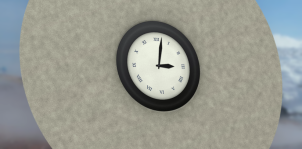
3h02
